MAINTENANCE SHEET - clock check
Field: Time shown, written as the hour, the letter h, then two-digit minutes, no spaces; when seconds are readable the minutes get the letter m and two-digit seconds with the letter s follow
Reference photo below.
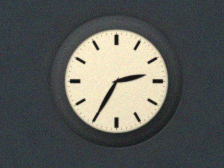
2h35
